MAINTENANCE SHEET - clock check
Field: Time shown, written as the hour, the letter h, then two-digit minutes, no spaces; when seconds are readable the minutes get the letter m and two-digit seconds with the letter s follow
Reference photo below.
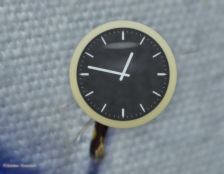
12h47
